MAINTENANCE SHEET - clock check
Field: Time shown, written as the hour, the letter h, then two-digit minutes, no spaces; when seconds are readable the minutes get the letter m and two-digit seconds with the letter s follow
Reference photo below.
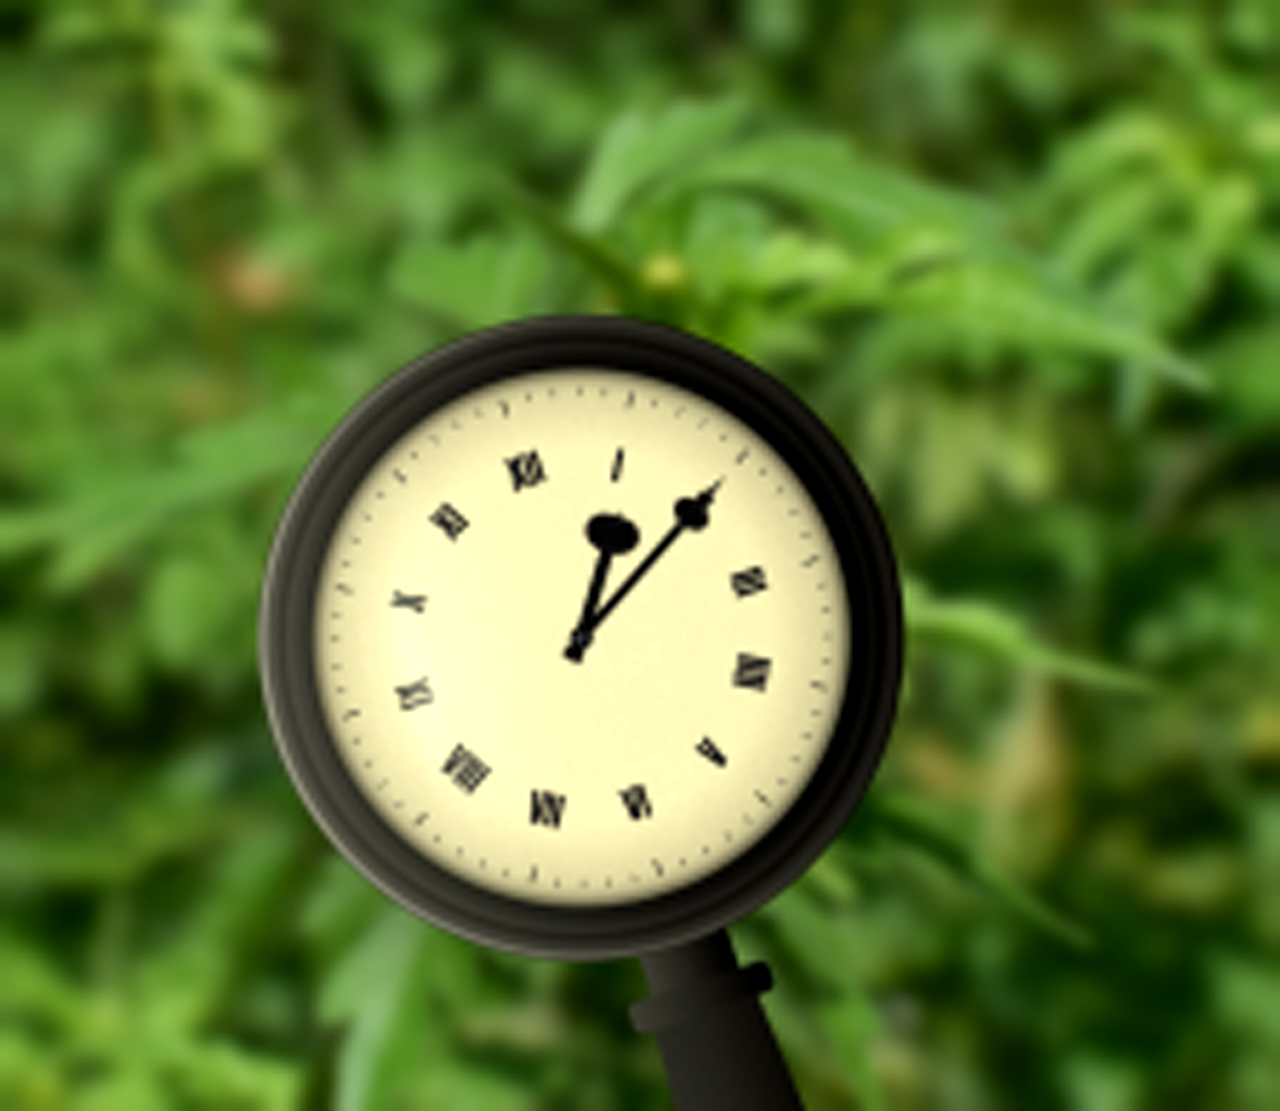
1h10
